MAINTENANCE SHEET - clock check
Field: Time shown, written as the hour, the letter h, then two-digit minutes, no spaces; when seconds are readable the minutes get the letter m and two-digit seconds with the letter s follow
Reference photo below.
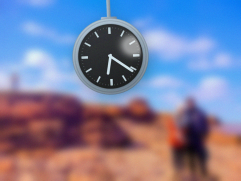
6h21
